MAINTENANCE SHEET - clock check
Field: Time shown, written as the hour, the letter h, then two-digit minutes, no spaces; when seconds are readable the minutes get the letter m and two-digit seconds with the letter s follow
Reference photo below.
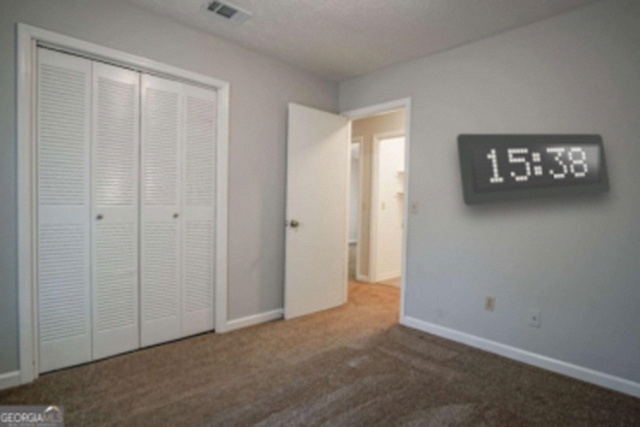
15h38
